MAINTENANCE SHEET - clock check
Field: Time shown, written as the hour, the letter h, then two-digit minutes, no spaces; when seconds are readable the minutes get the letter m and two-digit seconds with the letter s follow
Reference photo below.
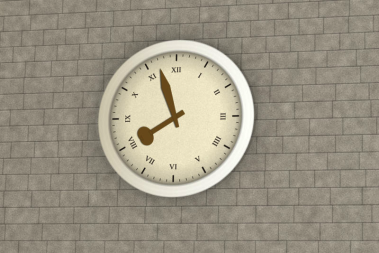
7h57
